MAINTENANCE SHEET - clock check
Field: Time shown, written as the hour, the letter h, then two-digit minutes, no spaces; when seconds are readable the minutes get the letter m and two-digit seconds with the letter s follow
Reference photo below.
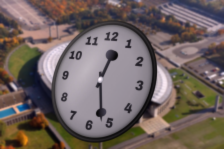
12h27
